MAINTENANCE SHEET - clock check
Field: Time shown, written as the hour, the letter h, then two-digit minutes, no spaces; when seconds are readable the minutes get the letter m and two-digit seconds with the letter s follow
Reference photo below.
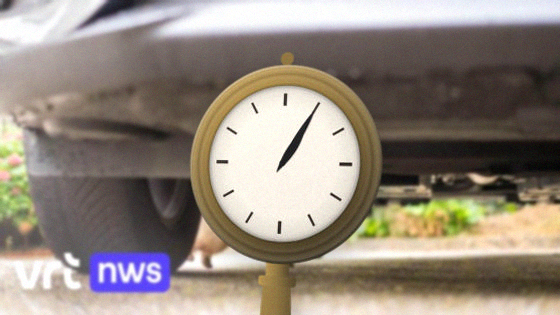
1h05
